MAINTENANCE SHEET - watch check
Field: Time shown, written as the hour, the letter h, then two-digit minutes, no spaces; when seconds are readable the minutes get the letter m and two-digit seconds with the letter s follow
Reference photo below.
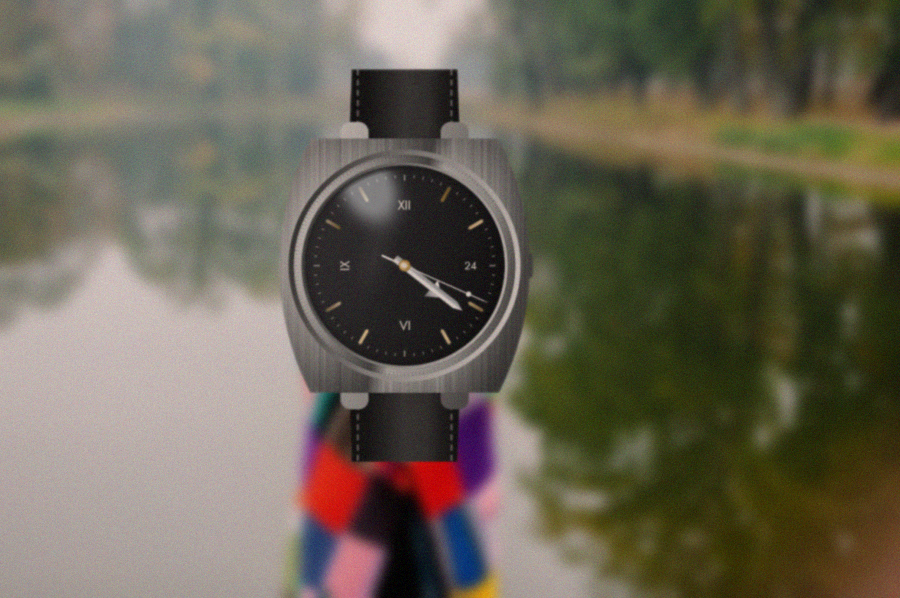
4h21m19s
